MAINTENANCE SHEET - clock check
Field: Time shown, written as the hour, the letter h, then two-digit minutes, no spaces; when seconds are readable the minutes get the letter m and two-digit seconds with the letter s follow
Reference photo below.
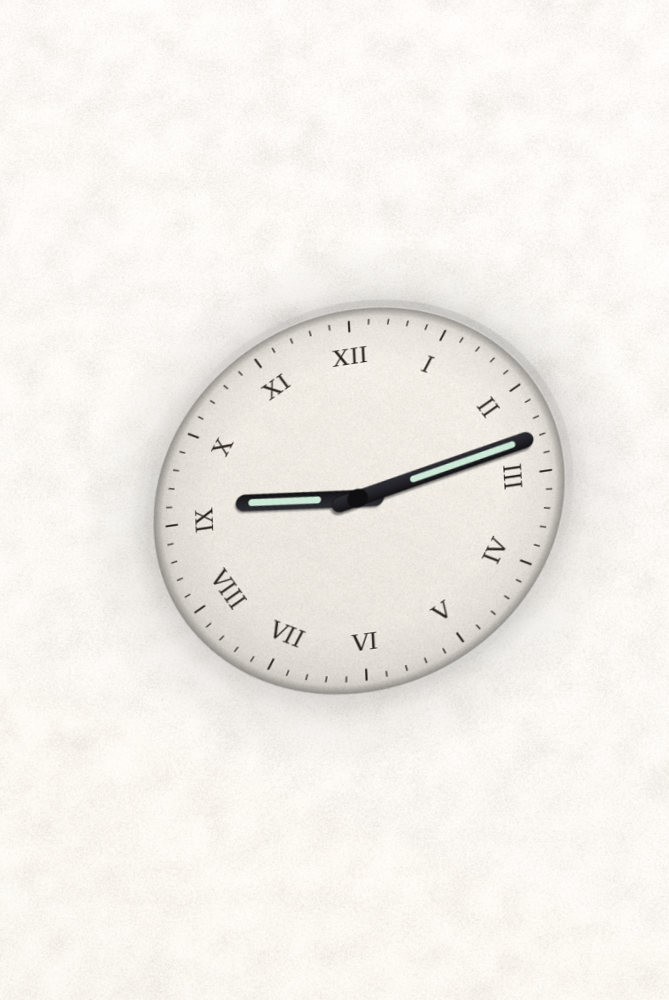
9h13
